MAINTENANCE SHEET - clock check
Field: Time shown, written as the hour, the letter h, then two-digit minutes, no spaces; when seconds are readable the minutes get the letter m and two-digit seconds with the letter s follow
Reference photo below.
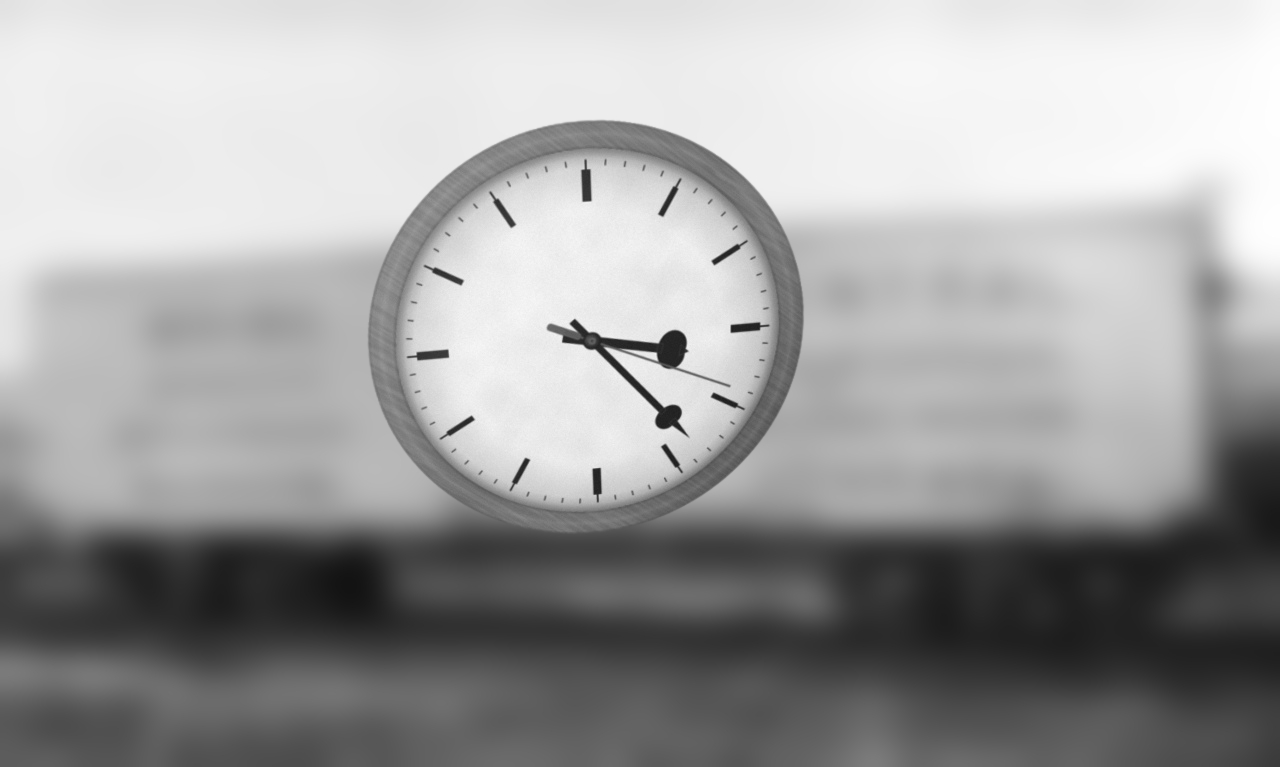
3h23m19s
